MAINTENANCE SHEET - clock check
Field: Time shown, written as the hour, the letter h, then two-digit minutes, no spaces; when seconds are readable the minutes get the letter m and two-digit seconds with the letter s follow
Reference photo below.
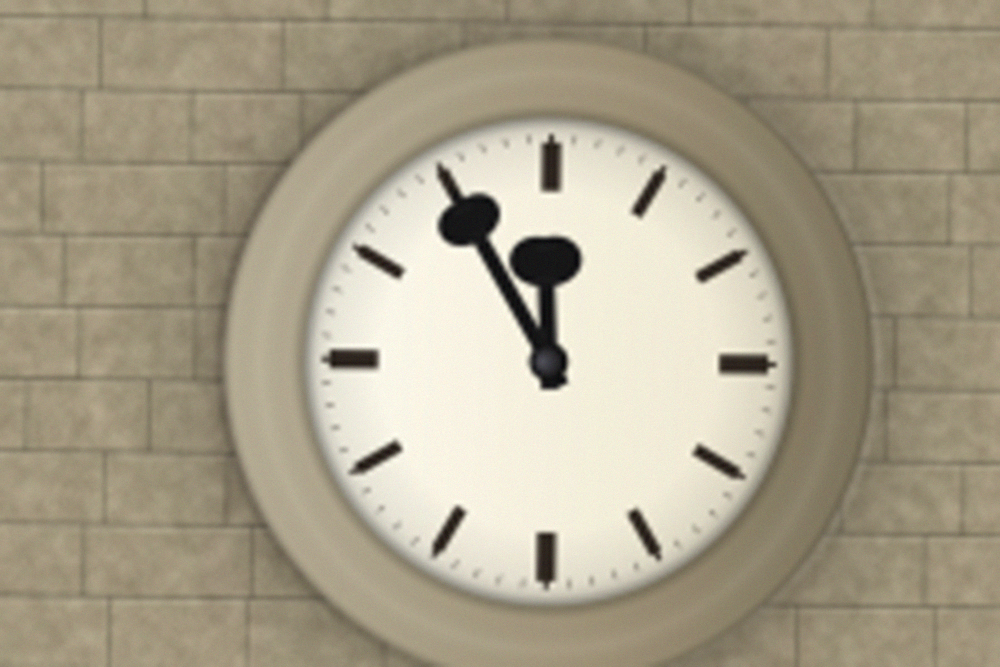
11h55
